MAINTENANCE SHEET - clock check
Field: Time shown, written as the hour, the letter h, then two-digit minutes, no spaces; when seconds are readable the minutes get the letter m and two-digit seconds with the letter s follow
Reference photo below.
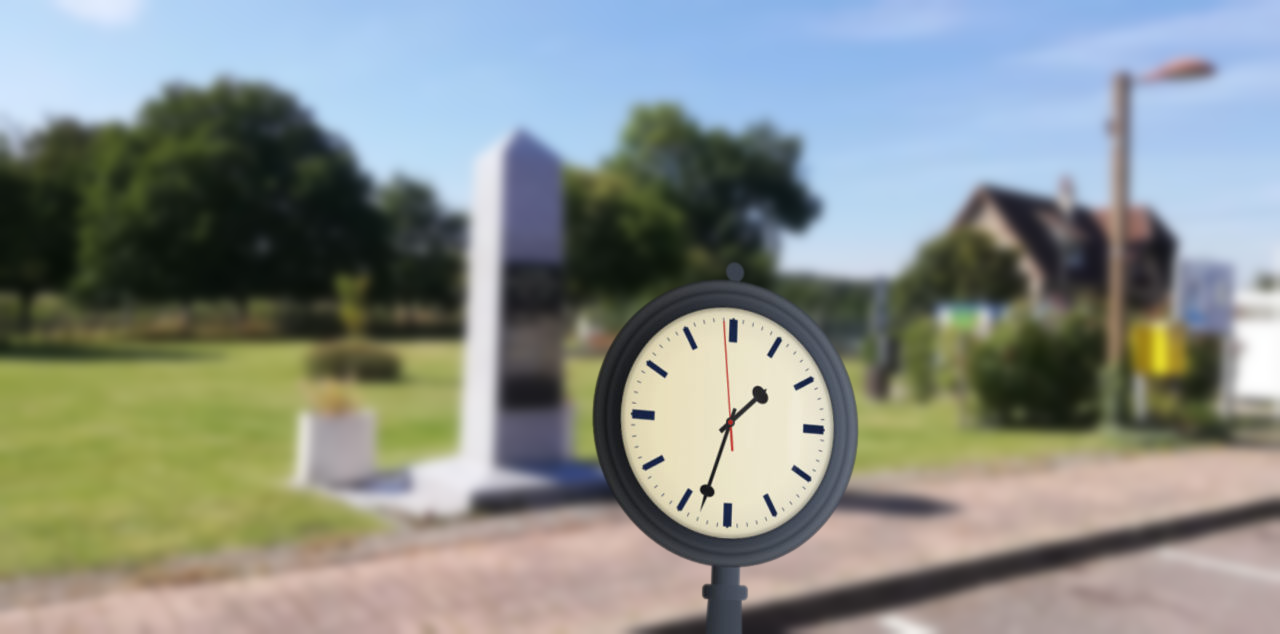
1h32m59s
